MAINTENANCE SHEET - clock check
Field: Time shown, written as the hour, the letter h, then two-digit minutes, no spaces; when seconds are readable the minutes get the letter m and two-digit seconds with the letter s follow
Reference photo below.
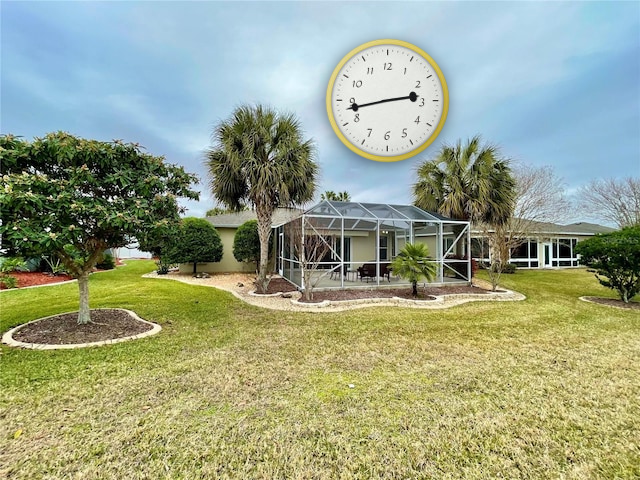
2h43
